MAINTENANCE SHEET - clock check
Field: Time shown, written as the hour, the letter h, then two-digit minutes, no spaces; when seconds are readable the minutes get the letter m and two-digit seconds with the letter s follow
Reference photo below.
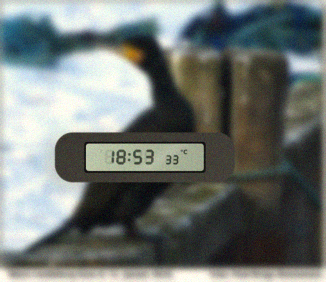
18h53
